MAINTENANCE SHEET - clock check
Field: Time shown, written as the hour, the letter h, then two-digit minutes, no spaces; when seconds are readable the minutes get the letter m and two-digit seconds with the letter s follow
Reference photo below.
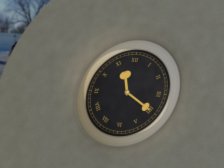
11h20
